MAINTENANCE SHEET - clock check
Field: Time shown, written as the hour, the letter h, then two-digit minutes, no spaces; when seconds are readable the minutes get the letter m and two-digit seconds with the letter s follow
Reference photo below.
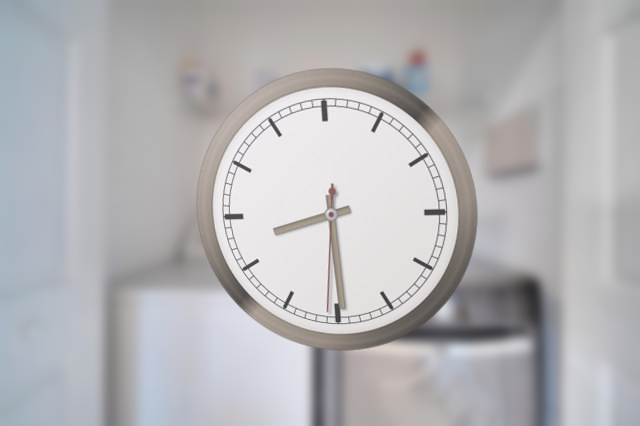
8h29m31s
